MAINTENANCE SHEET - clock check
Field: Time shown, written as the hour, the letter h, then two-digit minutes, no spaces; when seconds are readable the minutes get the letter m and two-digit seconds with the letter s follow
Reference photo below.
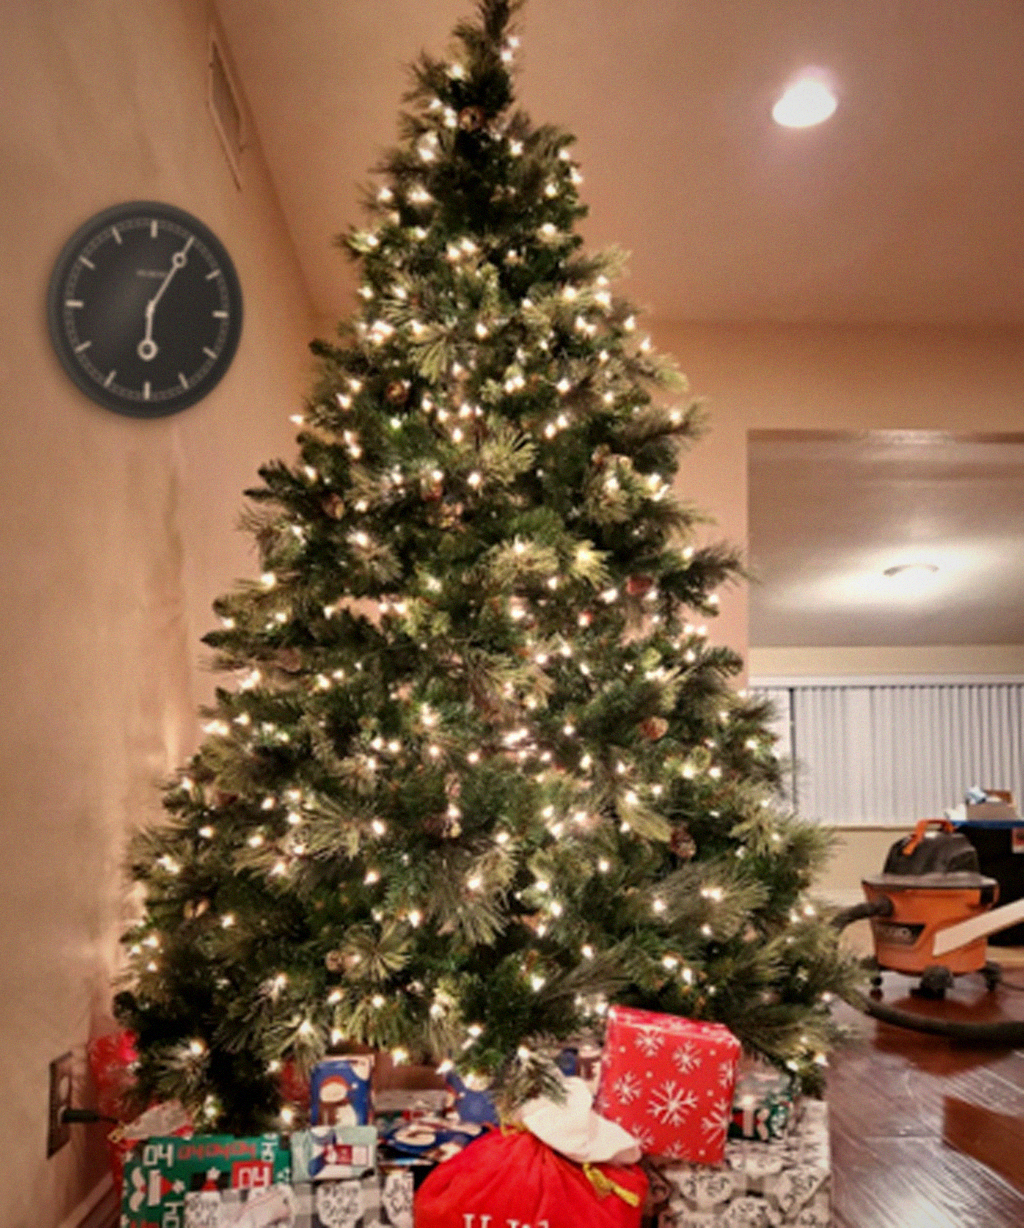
6h05
